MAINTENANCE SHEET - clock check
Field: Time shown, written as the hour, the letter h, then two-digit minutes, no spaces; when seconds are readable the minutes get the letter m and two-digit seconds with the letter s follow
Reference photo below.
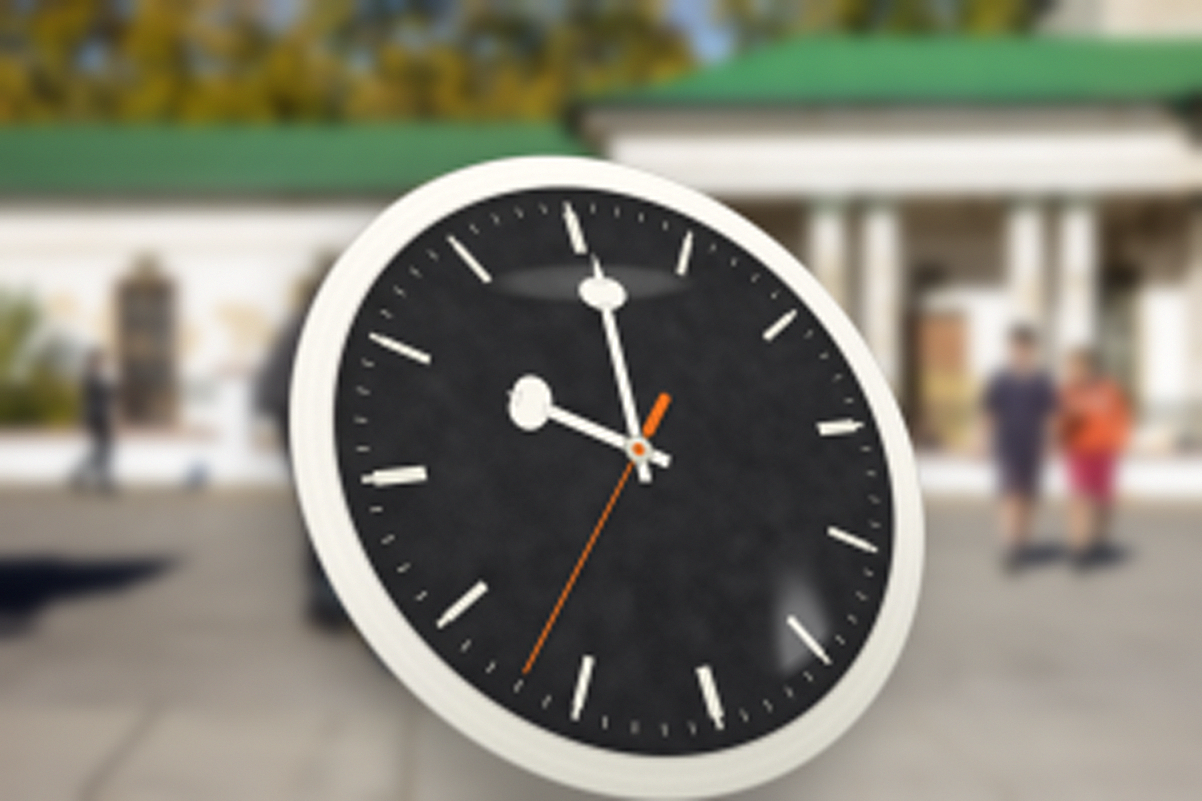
10h00m37s
